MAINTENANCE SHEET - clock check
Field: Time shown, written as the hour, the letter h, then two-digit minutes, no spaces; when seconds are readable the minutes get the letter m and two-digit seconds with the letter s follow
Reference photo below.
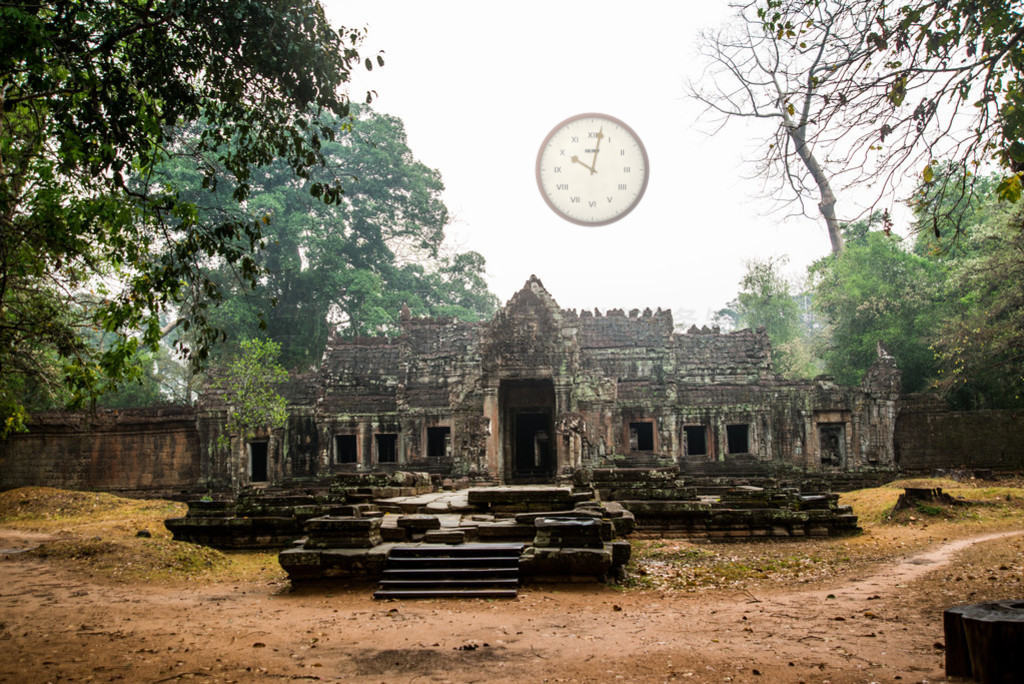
10h02
